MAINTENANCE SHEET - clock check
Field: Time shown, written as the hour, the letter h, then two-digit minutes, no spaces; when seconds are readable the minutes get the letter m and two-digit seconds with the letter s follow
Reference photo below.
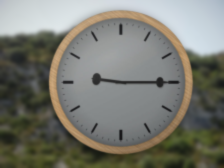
9h15
